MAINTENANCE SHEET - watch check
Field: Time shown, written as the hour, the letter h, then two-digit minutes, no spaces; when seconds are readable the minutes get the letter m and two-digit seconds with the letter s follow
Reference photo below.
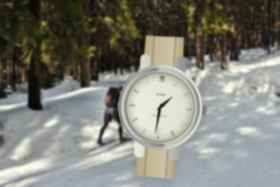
1h31
